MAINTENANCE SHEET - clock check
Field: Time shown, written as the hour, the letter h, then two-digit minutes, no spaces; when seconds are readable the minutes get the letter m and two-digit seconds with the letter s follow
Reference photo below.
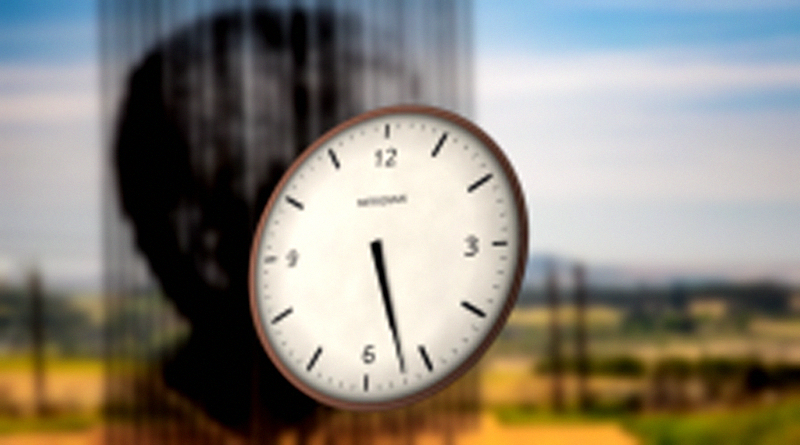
5h27
